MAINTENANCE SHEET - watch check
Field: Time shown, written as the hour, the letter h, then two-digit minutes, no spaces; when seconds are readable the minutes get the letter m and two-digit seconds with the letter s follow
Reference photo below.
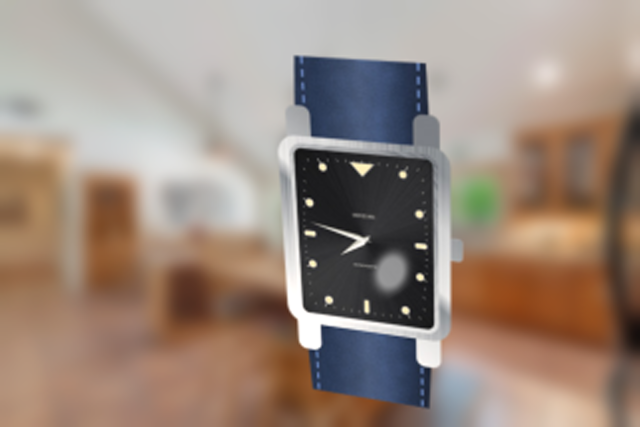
7h47
